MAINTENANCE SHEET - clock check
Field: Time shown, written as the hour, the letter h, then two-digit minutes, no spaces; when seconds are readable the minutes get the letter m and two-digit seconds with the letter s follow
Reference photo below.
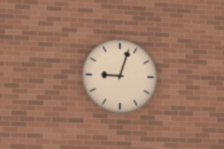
9h03
